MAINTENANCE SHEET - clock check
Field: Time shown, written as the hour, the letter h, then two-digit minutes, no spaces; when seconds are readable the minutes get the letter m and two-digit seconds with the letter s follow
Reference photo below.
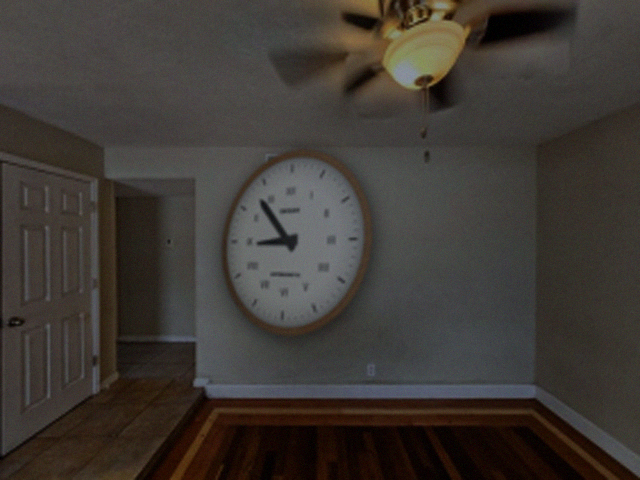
8h53
